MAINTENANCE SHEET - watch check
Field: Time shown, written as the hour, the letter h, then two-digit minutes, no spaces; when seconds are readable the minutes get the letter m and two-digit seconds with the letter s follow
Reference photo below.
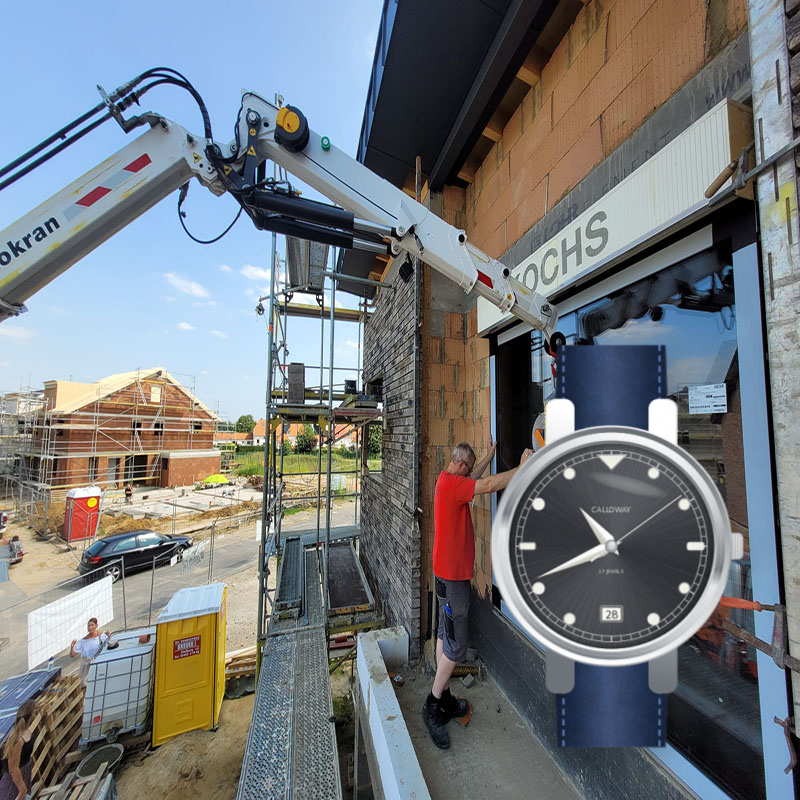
10h41m09s
